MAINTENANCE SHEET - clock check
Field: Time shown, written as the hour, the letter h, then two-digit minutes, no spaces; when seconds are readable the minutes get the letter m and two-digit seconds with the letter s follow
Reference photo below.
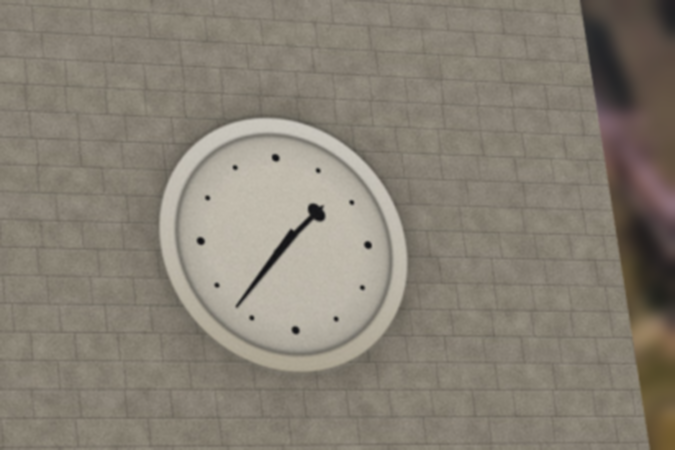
1h37
